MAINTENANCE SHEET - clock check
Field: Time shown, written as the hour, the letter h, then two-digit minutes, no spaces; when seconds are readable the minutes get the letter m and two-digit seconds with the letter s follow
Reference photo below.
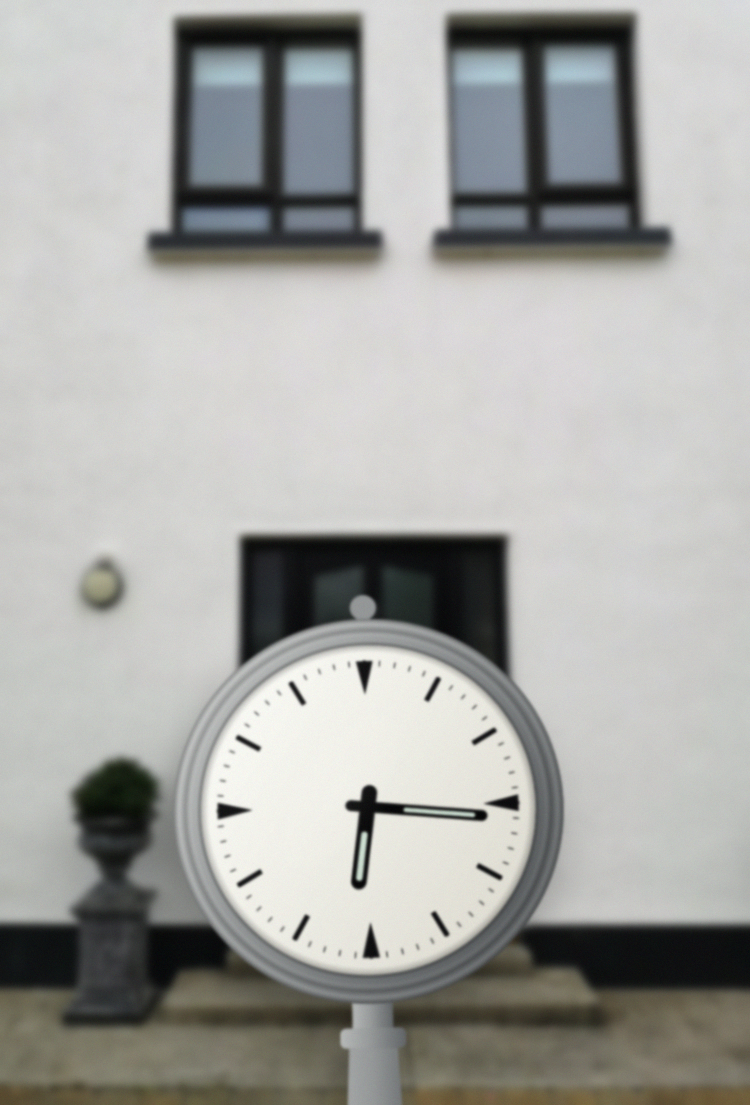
6h16
